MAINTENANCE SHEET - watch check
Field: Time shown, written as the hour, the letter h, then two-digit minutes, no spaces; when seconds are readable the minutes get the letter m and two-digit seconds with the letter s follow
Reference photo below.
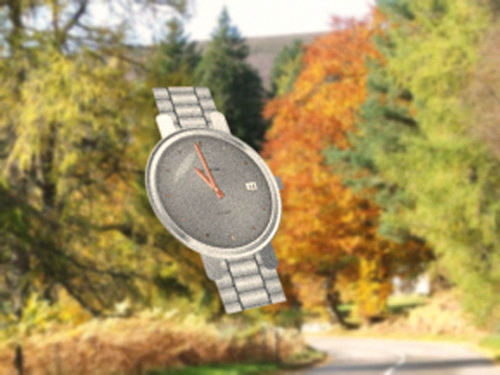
10h59
